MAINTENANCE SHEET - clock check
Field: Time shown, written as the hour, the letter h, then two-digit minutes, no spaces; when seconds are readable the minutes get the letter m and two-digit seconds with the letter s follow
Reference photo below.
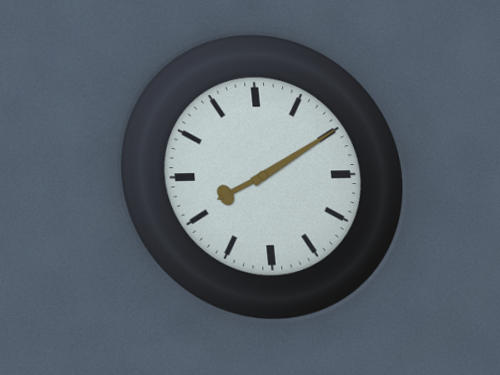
8h10
